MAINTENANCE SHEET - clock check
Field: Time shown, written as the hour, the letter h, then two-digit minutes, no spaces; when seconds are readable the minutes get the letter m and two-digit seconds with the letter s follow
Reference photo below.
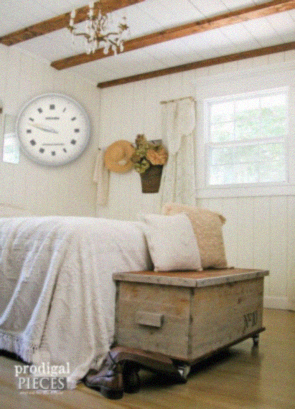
9h48
